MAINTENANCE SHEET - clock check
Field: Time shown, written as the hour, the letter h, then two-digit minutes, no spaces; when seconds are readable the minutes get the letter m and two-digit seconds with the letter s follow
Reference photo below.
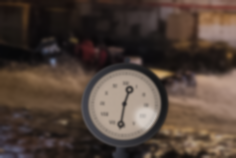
12h31
